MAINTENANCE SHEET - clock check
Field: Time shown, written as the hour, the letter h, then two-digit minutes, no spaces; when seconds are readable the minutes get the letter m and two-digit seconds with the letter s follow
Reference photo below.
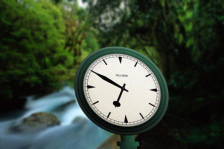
6h50
